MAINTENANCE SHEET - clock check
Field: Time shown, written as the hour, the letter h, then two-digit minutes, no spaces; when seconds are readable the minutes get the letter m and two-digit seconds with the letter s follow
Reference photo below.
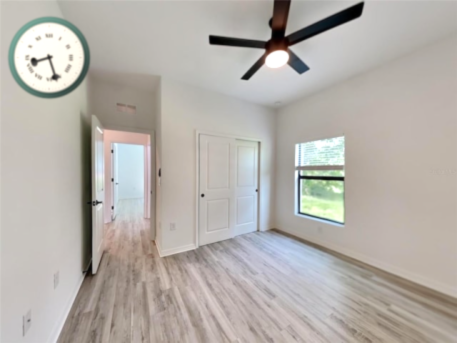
8h27
